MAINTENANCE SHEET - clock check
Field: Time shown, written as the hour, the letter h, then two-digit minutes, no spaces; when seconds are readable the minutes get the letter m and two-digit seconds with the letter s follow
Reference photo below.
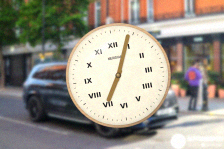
7h04
